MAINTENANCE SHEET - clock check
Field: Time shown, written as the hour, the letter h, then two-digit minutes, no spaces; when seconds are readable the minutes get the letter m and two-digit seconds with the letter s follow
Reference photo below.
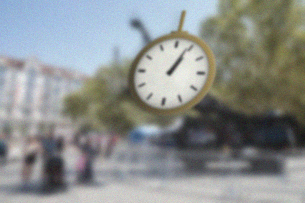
1h04
